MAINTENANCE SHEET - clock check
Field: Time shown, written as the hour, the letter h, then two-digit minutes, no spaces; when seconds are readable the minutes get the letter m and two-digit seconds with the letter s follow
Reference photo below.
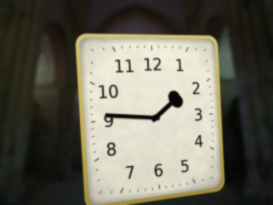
1h46
